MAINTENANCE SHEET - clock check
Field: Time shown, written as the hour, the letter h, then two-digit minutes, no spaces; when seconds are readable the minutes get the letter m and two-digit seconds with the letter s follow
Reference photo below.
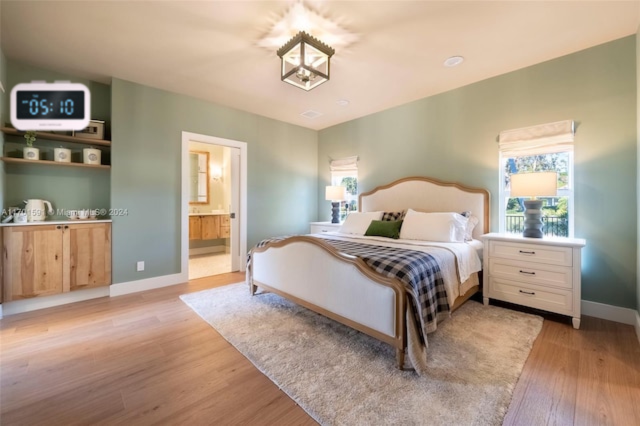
5h10
